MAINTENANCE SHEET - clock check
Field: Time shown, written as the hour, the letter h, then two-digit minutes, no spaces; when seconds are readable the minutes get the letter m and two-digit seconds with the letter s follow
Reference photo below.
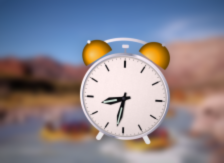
8h32
